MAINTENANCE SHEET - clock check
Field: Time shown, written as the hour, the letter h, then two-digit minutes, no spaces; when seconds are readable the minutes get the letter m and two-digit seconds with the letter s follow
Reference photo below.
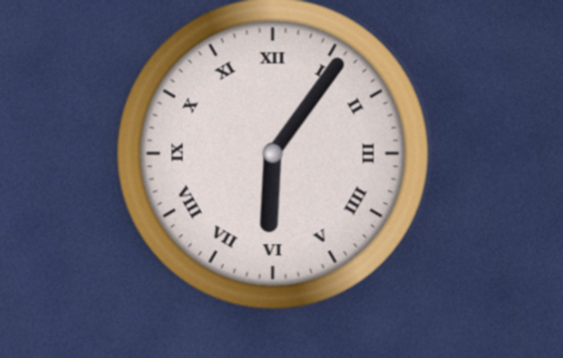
6h06
